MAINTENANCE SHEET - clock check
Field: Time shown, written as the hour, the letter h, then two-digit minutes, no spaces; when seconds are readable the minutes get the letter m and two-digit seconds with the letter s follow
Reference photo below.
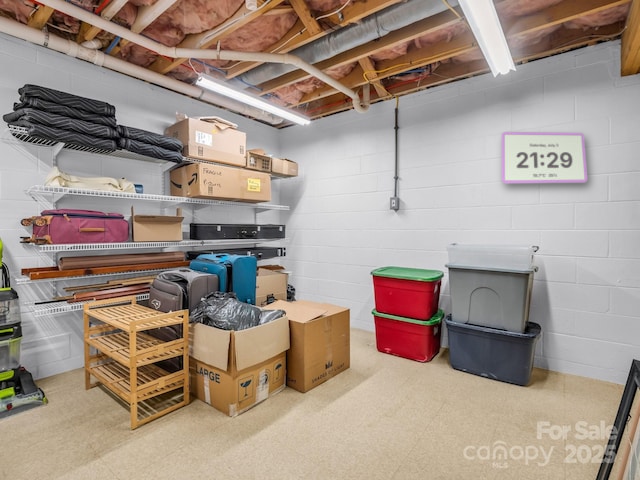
21h29
